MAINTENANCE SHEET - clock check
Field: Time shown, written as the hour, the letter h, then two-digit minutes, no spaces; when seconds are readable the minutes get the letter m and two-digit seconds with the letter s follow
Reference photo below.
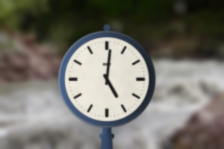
5h01
